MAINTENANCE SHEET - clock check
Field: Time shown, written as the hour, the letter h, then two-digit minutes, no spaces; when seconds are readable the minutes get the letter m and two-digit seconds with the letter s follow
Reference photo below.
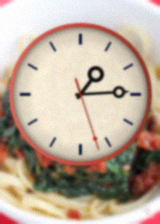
1h14m27s
